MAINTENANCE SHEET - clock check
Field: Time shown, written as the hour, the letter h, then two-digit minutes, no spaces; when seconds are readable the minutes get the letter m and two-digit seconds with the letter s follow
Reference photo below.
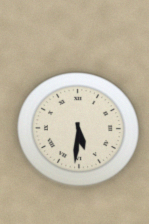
5h31
